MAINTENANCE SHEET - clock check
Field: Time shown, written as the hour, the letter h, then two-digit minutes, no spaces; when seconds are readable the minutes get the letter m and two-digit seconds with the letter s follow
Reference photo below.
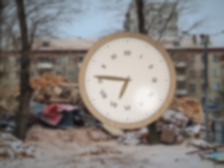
6h46
